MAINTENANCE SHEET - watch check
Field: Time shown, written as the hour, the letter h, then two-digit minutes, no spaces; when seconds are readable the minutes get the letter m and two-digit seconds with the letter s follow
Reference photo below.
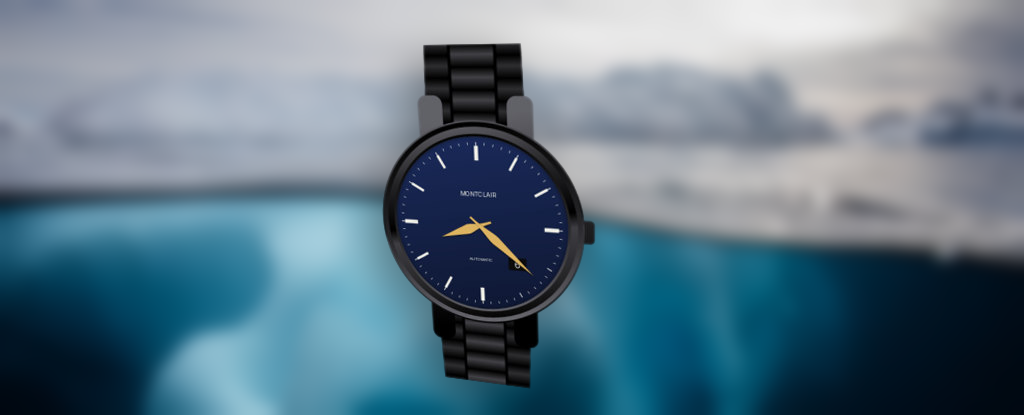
8h22
